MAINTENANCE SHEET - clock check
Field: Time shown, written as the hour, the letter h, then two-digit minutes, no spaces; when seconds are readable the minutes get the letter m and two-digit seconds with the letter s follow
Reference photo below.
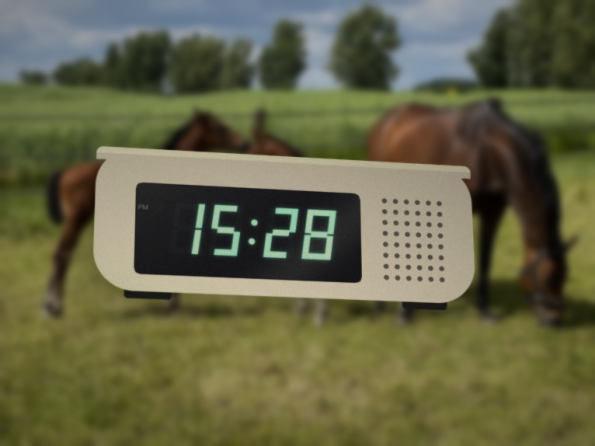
15h28
